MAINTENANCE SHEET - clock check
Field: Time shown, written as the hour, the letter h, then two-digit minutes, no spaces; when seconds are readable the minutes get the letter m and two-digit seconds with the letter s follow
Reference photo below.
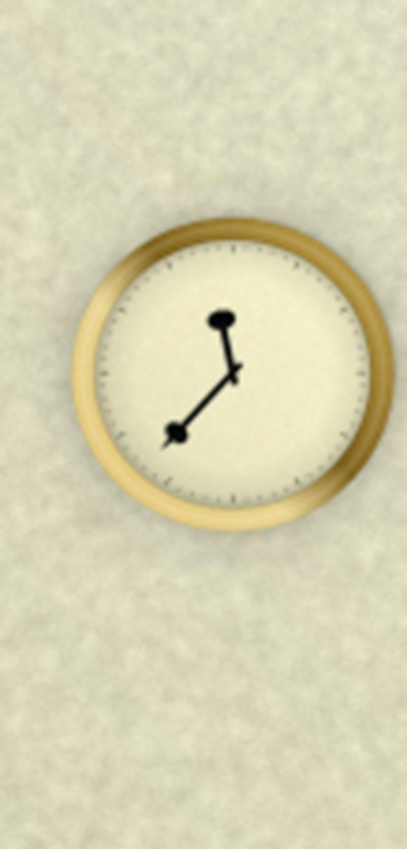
11h37
